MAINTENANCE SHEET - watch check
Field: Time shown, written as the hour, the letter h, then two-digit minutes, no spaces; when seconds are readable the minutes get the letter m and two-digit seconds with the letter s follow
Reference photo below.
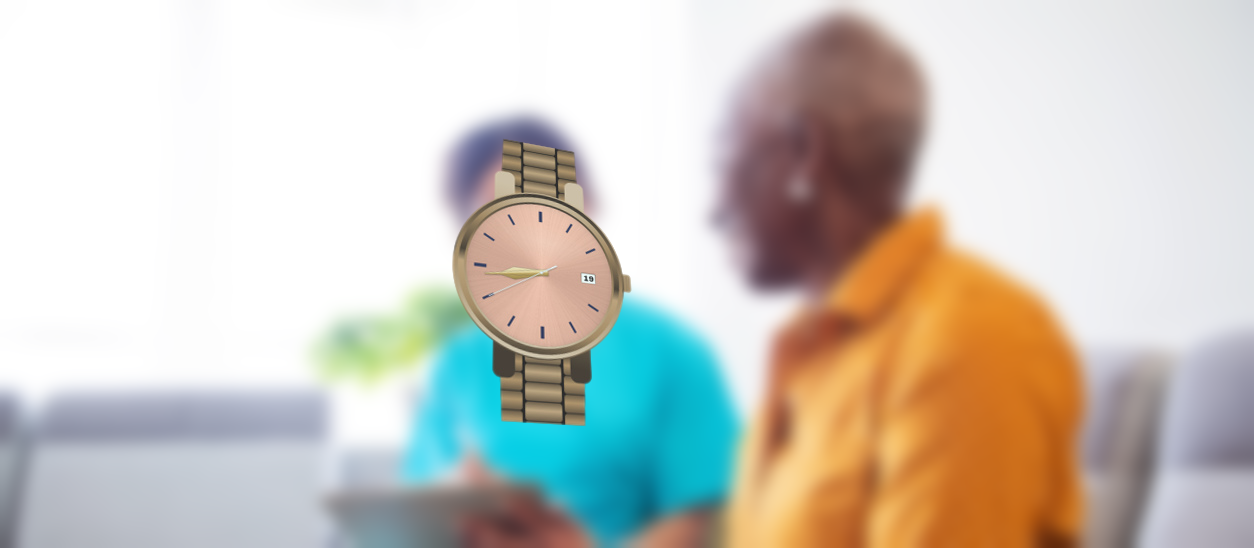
8h43m40s
